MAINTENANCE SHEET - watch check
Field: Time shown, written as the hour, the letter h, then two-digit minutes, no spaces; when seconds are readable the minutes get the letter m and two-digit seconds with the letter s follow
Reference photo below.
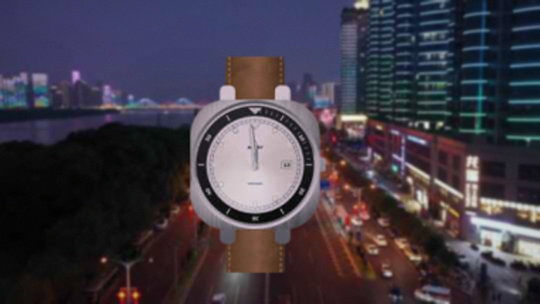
11h59
